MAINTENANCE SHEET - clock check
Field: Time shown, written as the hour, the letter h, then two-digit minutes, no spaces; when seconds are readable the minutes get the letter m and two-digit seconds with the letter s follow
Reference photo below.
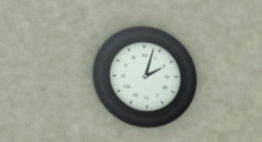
2h03
